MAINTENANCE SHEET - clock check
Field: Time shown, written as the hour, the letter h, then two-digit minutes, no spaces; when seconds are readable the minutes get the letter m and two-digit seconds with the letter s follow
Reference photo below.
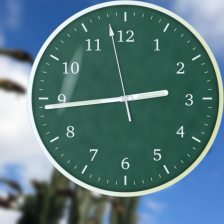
2h43m58s
